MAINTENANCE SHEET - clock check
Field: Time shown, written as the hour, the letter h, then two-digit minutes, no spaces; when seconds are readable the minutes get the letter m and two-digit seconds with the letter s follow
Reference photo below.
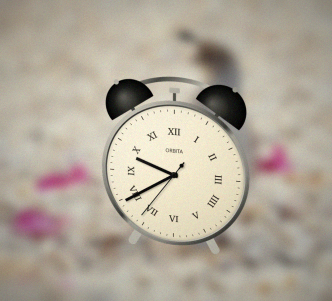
9h39m36s
